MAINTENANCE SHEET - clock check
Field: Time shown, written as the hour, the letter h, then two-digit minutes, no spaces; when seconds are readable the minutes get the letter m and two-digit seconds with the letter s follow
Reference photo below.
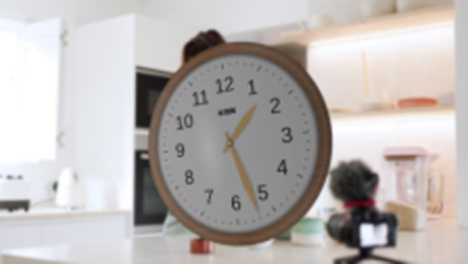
1h27
